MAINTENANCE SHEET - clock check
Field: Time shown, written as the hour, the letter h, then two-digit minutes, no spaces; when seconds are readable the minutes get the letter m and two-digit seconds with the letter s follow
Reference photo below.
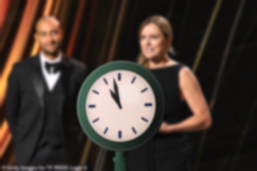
10h58
